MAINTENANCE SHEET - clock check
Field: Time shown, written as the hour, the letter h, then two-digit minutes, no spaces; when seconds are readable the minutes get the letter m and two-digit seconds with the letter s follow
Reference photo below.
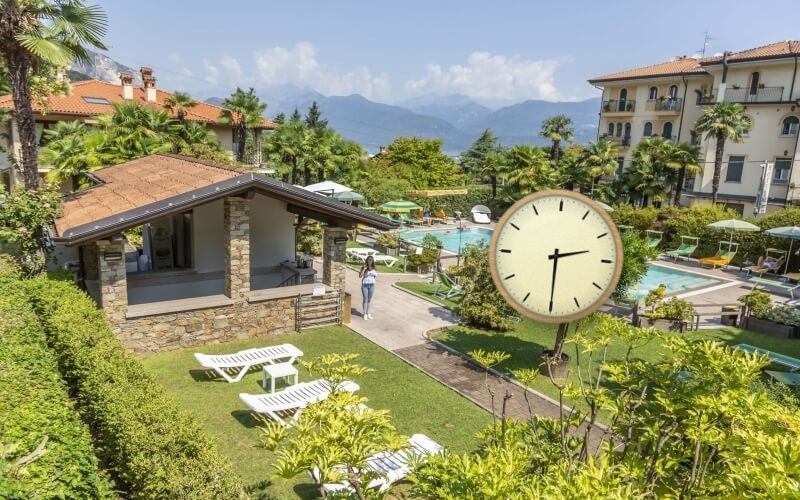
2h30
